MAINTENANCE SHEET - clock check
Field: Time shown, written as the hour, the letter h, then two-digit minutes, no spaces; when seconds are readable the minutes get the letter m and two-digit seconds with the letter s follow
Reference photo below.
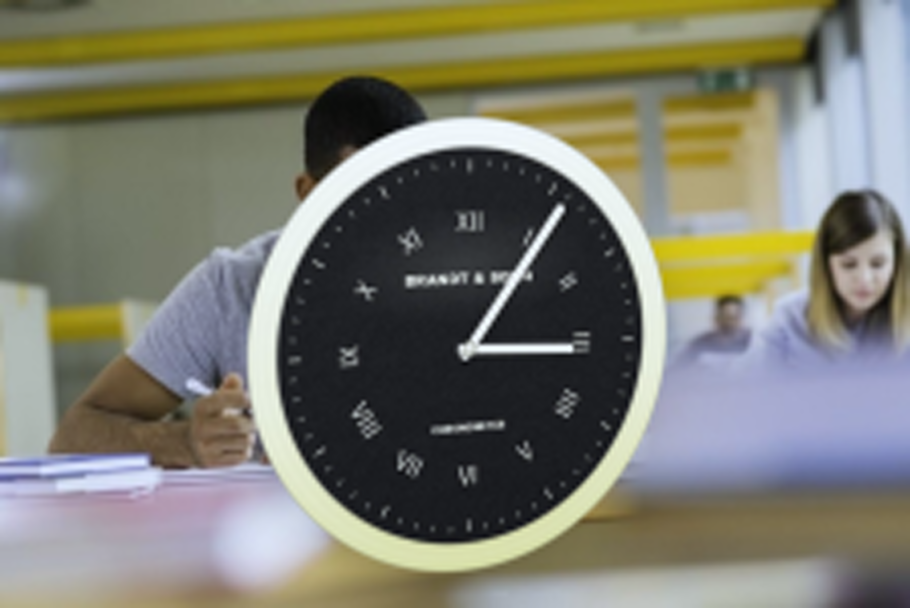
3h06
